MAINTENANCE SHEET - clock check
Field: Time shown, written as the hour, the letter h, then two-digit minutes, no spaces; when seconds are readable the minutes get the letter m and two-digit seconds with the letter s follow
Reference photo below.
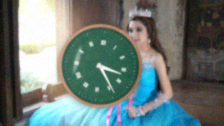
3h24
